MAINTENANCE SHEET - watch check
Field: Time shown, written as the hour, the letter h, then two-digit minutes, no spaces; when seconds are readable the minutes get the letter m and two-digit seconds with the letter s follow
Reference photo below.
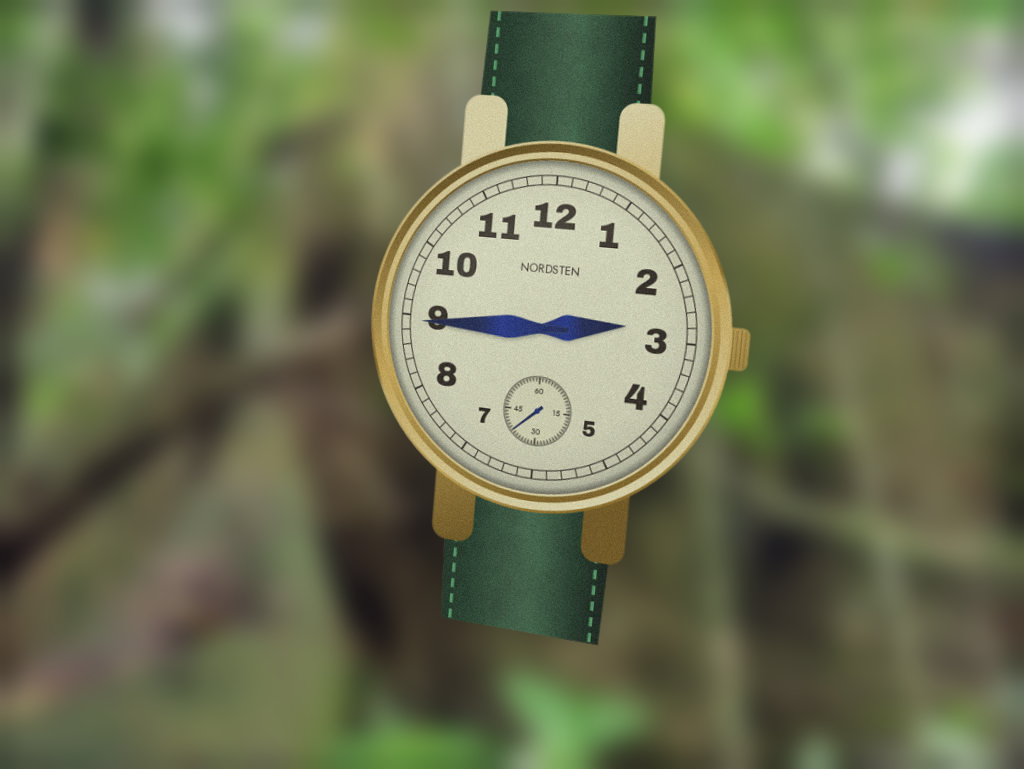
2h44m38s
